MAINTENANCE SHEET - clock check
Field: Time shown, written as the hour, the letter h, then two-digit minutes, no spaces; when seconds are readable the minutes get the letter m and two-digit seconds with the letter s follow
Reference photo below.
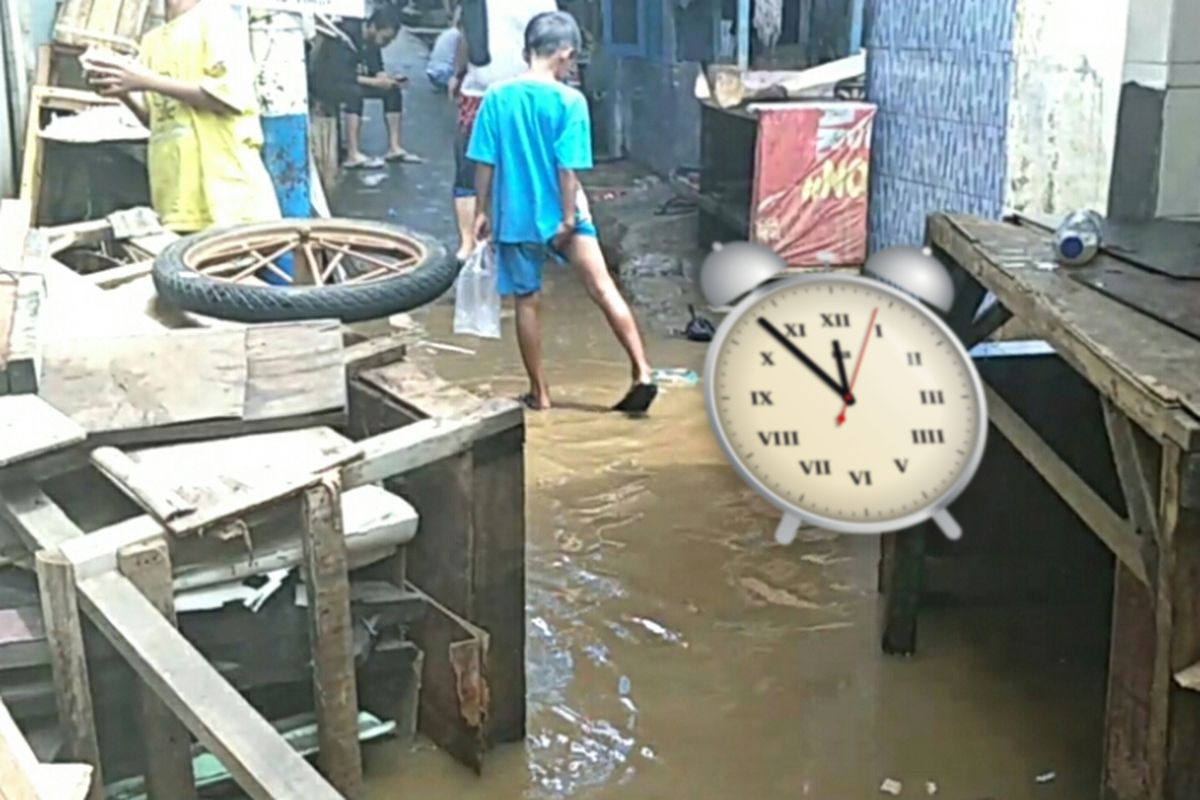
11h53m04s
